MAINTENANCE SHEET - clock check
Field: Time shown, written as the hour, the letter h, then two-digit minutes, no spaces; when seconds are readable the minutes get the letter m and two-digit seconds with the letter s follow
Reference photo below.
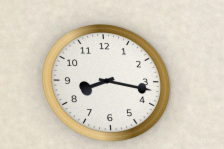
8h17
